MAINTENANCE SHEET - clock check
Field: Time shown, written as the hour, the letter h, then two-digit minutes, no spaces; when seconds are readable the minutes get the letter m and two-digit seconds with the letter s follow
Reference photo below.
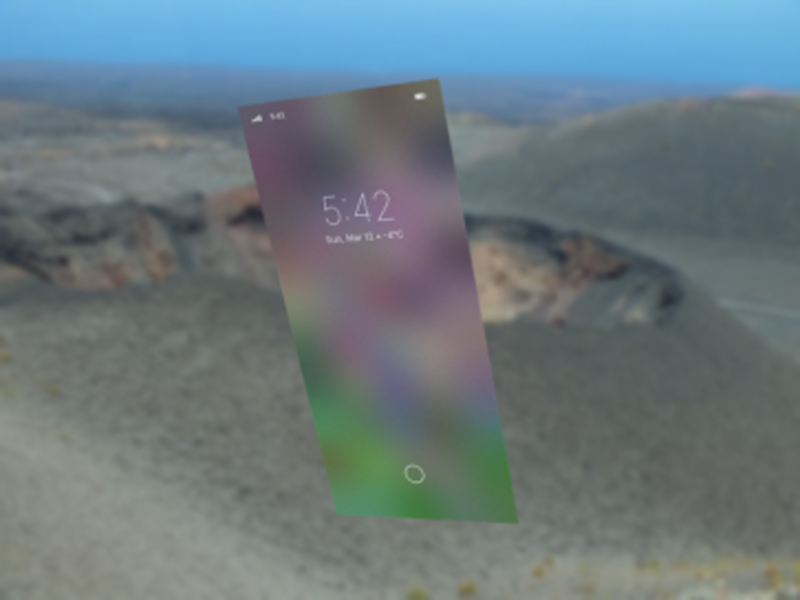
5h42
